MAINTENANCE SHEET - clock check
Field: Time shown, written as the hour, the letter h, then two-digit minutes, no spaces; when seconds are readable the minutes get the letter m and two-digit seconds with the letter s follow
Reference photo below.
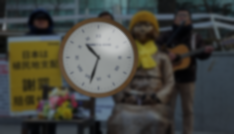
10h33
